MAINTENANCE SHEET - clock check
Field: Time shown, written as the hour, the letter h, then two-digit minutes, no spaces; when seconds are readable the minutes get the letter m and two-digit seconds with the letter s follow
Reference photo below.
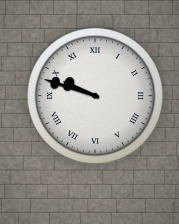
9h48
